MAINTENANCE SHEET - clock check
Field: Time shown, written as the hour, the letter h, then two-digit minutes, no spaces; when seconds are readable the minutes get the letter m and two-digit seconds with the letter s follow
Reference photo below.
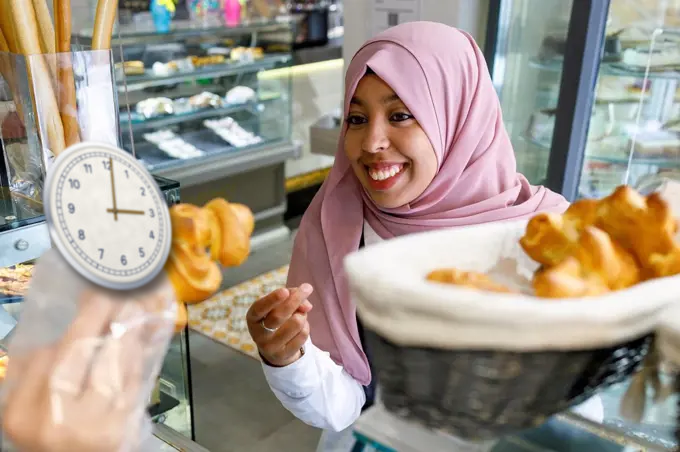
3h01
